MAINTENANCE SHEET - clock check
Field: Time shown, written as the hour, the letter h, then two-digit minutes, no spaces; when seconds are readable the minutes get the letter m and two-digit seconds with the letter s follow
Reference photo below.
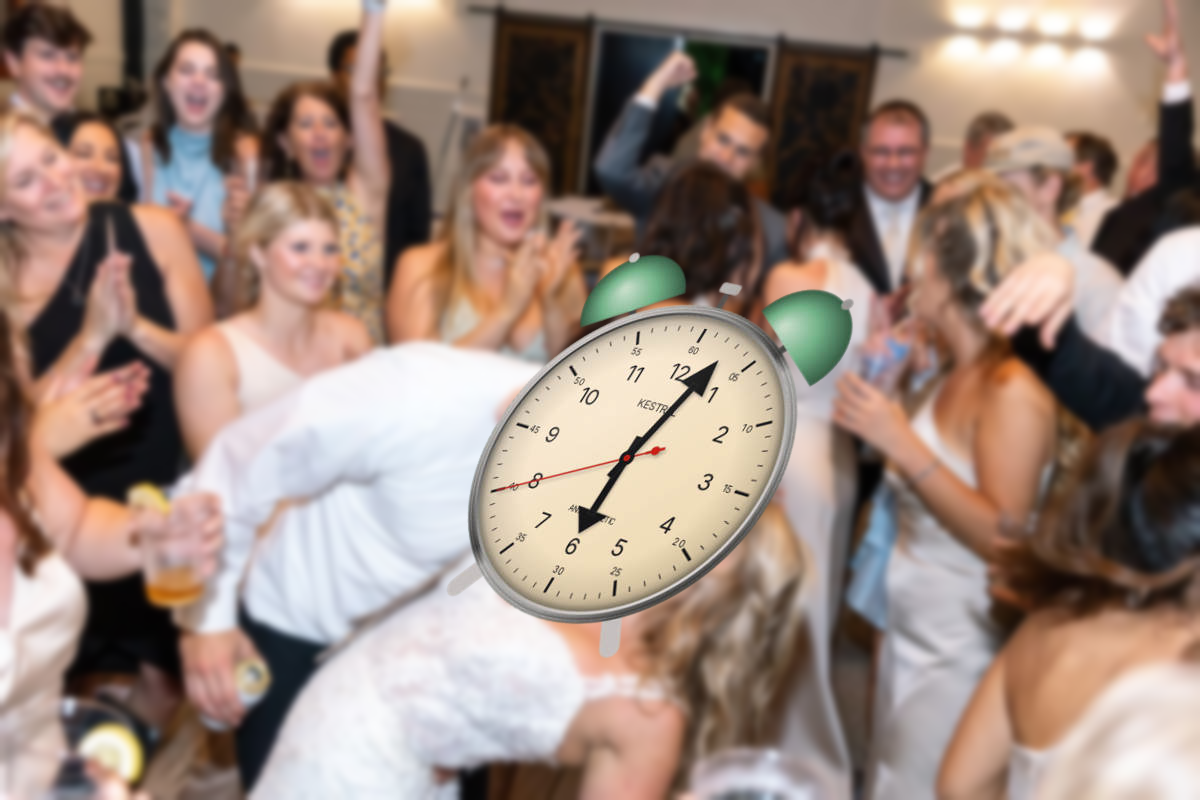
6h02m40s
